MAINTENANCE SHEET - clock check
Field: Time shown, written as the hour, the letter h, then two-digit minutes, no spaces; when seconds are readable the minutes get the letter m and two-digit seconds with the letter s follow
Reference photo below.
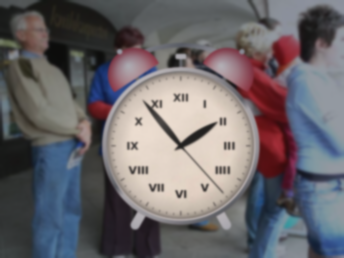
1h53m23s
